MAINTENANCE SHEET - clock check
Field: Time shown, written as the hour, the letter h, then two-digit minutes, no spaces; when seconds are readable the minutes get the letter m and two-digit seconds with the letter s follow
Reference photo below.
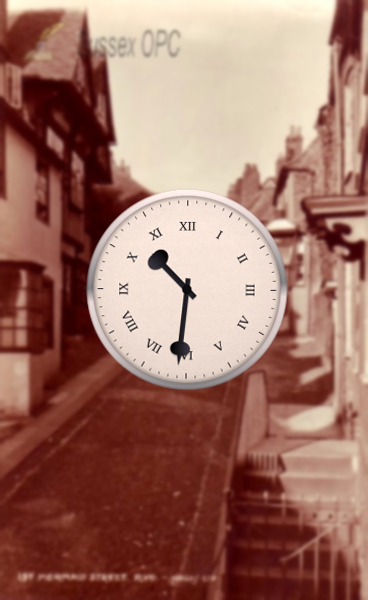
10h31
